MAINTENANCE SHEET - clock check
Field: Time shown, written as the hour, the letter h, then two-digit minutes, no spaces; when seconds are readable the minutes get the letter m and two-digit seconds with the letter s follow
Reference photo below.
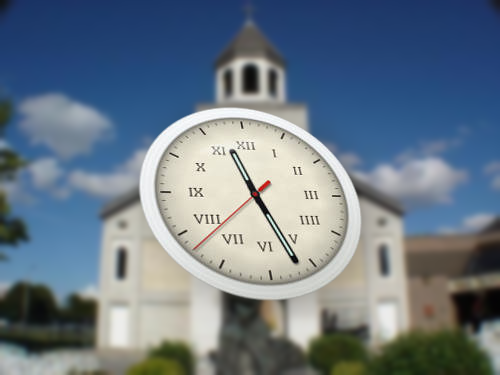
11h26m38s
